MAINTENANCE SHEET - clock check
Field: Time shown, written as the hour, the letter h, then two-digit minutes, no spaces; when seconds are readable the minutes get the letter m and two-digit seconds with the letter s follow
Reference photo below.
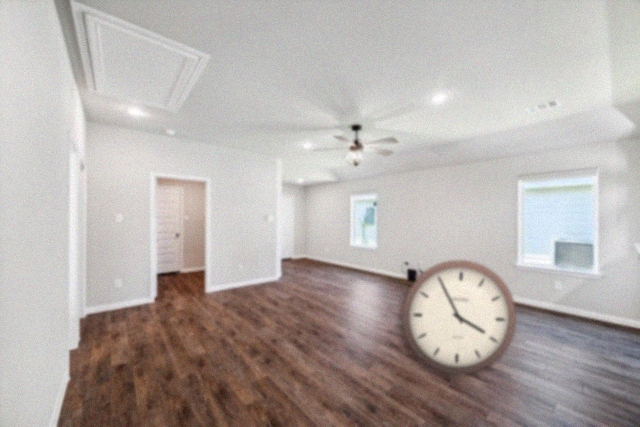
3h55
